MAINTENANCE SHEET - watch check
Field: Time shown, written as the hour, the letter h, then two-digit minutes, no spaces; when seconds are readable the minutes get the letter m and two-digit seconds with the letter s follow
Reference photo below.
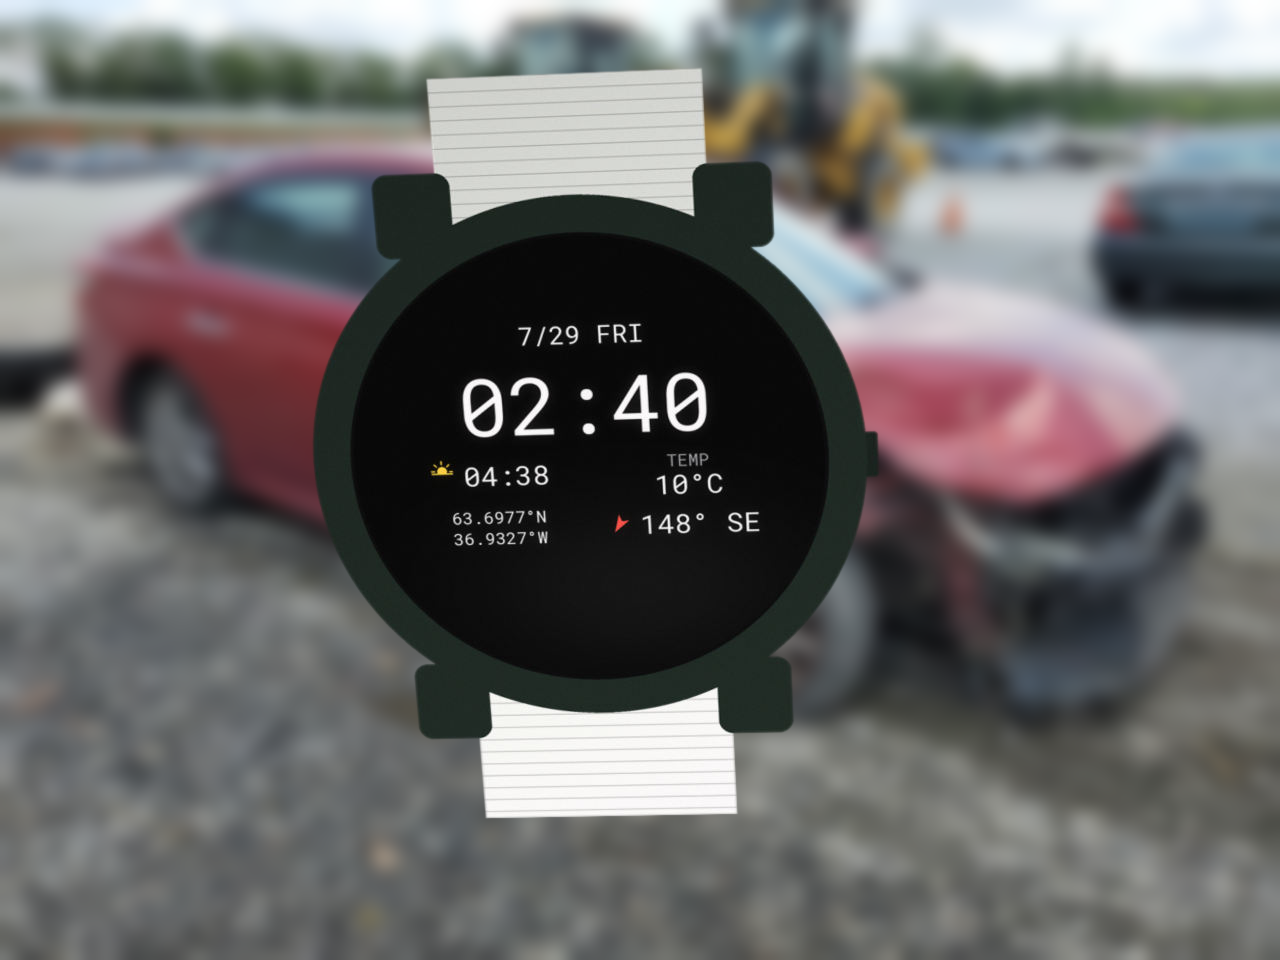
2h40
